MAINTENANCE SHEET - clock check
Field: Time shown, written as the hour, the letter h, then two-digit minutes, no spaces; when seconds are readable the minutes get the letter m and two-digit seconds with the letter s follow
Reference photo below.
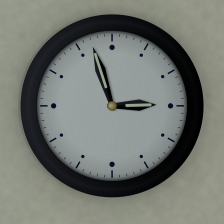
2h57
